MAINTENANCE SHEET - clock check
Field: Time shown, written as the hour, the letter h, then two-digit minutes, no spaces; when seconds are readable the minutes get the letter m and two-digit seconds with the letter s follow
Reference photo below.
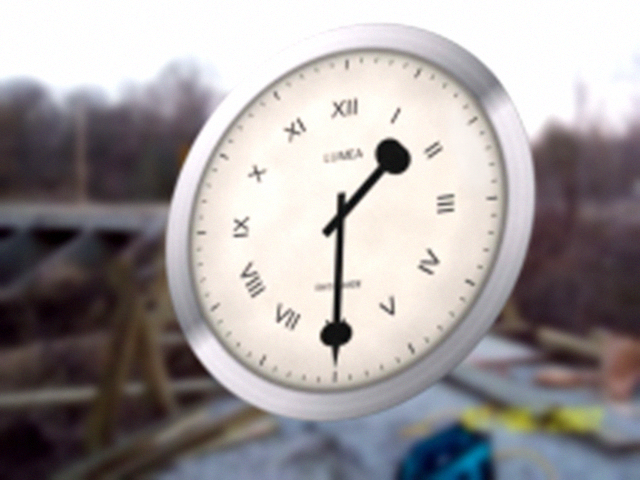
1h30
